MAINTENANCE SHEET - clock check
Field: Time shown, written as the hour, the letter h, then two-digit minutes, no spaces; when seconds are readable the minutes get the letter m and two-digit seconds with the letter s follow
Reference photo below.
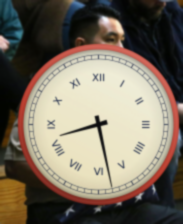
8h28
